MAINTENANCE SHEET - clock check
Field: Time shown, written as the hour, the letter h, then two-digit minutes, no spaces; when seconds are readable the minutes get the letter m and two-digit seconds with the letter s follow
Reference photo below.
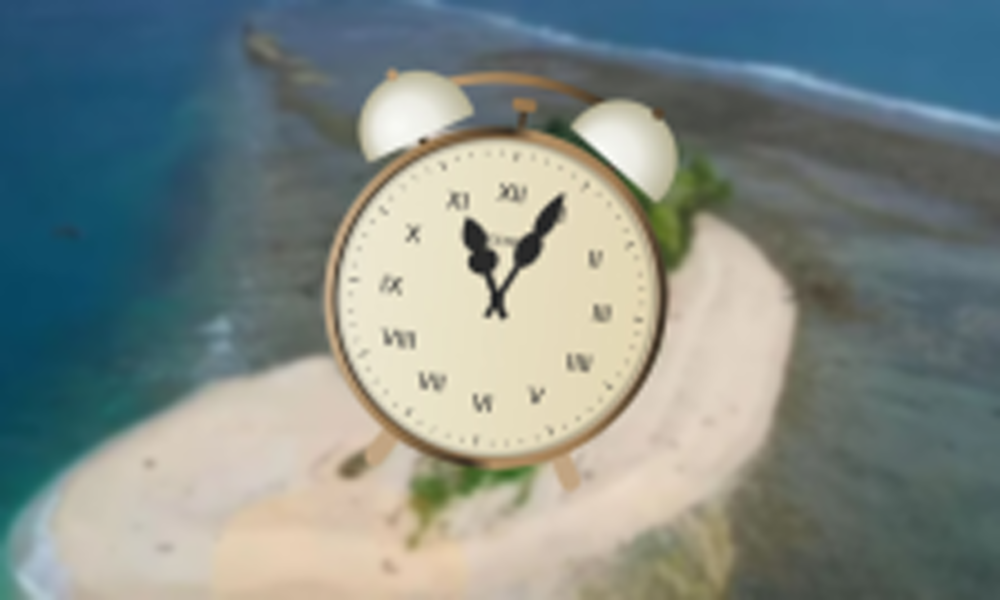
11h04
